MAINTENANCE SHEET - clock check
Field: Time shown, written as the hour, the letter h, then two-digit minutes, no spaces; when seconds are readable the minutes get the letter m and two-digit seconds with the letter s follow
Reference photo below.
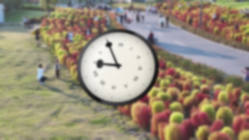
8h55
